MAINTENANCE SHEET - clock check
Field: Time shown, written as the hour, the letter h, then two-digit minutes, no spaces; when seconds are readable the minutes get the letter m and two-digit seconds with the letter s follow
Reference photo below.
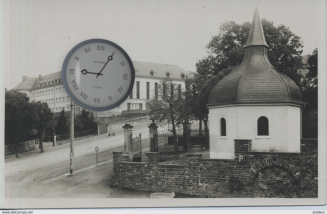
9h05
